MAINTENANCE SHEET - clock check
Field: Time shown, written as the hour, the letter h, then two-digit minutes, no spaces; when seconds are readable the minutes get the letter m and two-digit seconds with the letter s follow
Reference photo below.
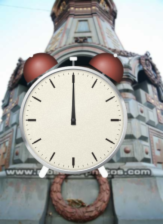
12h00
